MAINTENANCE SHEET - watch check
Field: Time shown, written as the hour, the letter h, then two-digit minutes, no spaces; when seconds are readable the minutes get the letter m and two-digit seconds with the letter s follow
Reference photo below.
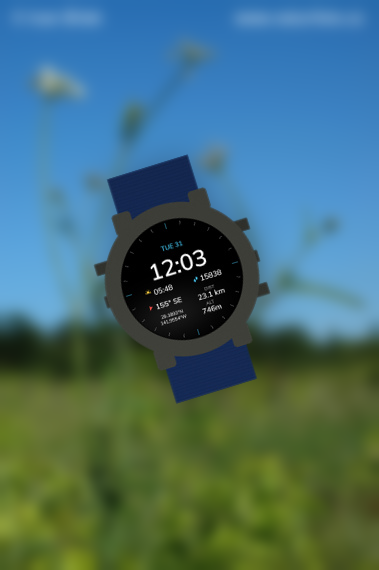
12h03
